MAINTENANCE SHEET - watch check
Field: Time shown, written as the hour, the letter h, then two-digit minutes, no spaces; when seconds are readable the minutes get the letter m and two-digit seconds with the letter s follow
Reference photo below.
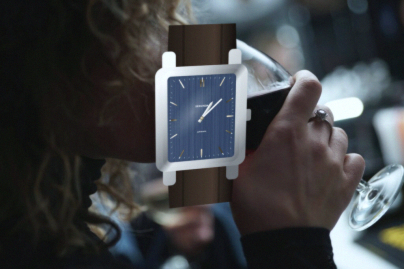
1h08
